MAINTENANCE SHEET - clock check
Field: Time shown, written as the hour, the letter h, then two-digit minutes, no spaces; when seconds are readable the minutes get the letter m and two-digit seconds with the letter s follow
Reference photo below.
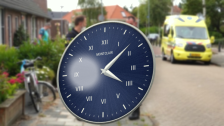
4h08
